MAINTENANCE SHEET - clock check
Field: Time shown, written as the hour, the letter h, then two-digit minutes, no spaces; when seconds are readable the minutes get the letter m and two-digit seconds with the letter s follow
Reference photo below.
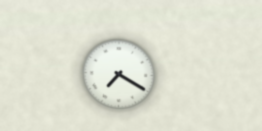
7h20
